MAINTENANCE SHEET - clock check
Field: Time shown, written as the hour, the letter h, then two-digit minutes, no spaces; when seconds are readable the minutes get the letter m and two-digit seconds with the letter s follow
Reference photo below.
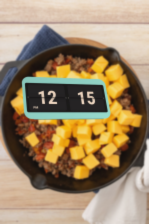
12h15
